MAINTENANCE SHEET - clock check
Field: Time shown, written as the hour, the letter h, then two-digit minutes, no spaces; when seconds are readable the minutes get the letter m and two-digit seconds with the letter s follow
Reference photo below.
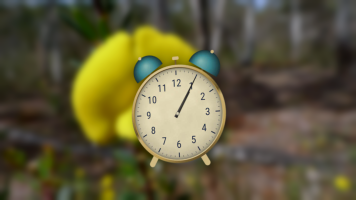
1h05
